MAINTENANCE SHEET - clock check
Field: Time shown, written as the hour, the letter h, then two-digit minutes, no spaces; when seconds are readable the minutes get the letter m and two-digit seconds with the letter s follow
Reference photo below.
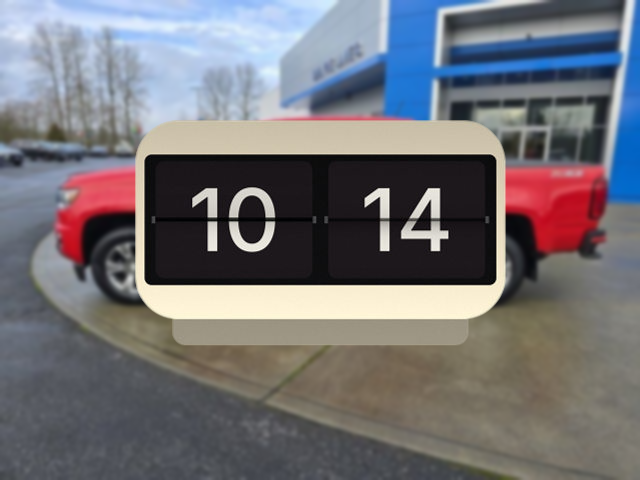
10h14
